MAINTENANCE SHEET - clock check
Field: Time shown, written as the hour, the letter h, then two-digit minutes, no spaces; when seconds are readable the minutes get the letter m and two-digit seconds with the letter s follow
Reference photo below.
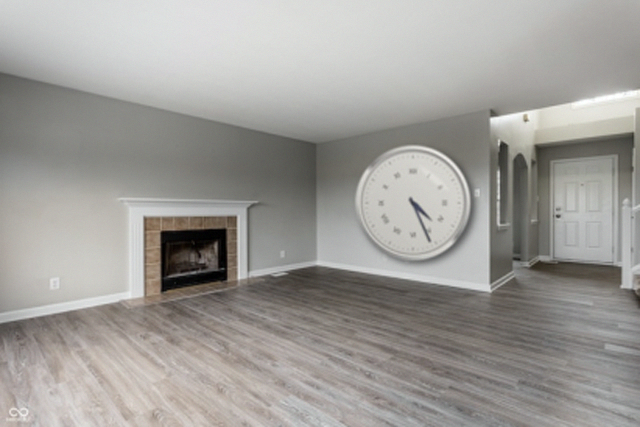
4h26
